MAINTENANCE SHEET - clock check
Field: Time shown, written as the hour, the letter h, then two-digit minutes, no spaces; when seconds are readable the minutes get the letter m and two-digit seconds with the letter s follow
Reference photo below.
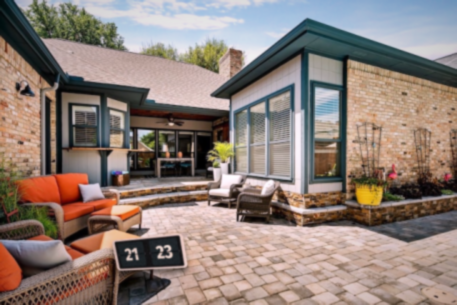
21h23
